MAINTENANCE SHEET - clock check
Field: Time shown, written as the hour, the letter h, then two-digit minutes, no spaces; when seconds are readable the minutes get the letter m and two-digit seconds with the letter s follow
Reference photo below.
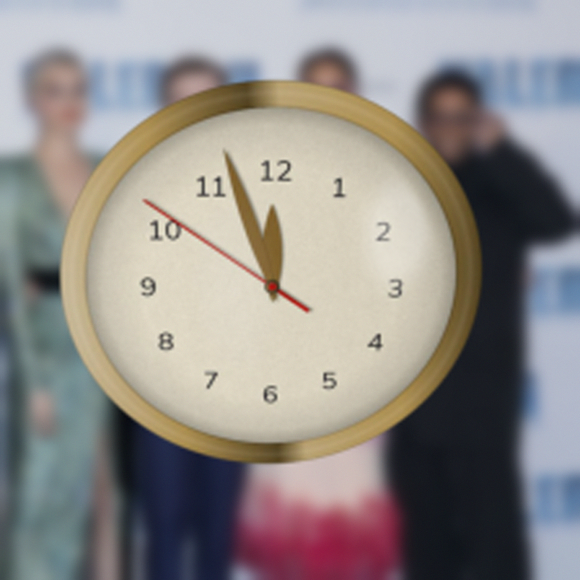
11h56m51s
